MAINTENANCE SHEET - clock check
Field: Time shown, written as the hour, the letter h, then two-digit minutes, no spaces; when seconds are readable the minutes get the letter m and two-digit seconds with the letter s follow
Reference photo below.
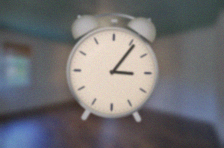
3h06
